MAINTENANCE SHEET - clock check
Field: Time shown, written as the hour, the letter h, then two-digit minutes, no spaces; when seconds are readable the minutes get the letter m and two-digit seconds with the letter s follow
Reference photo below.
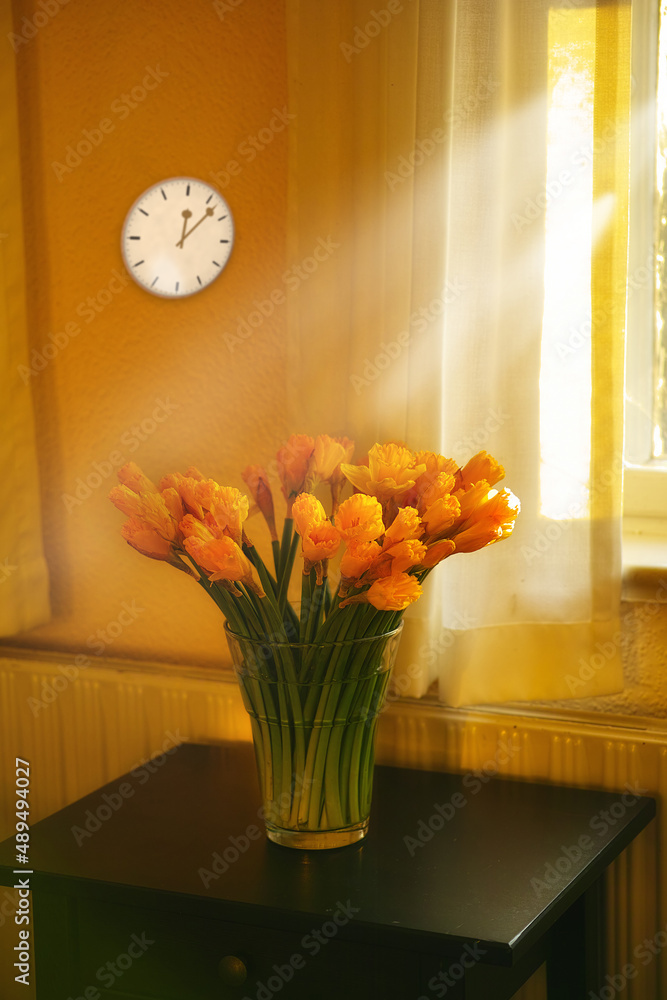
12h07
